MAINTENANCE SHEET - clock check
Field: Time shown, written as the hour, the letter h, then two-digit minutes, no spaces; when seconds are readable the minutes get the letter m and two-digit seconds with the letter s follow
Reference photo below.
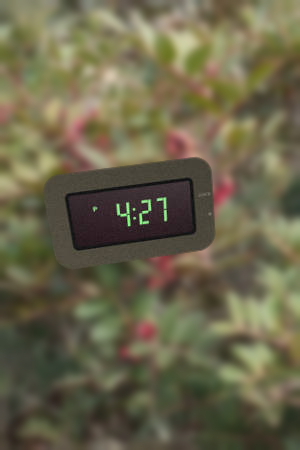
4h27
